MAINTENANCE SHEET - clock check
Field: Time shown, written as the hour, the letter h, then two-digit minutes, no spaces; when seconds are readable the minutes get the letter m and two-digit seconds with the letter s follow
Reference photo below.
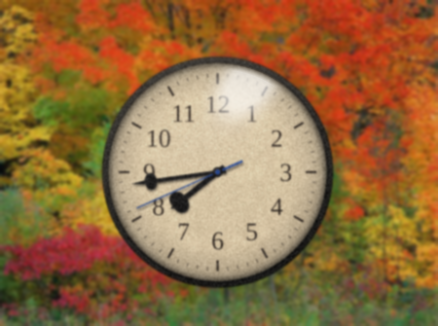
7h43m41s
